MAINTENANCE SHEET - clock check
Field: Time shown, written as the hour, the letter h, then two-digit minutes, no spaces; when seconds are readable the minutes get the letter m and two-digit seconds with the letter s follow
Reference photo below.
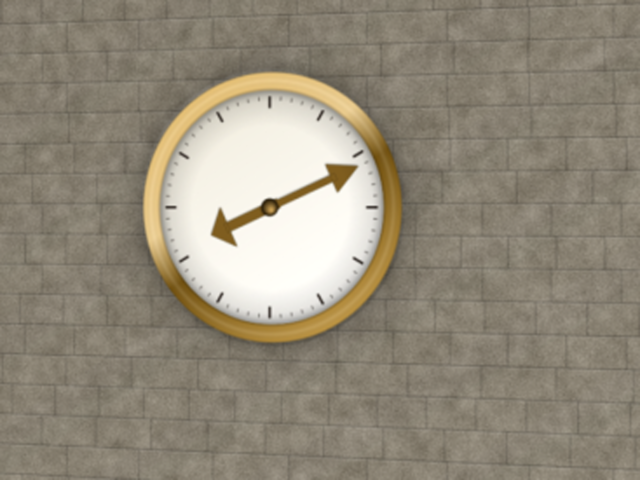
8h11
